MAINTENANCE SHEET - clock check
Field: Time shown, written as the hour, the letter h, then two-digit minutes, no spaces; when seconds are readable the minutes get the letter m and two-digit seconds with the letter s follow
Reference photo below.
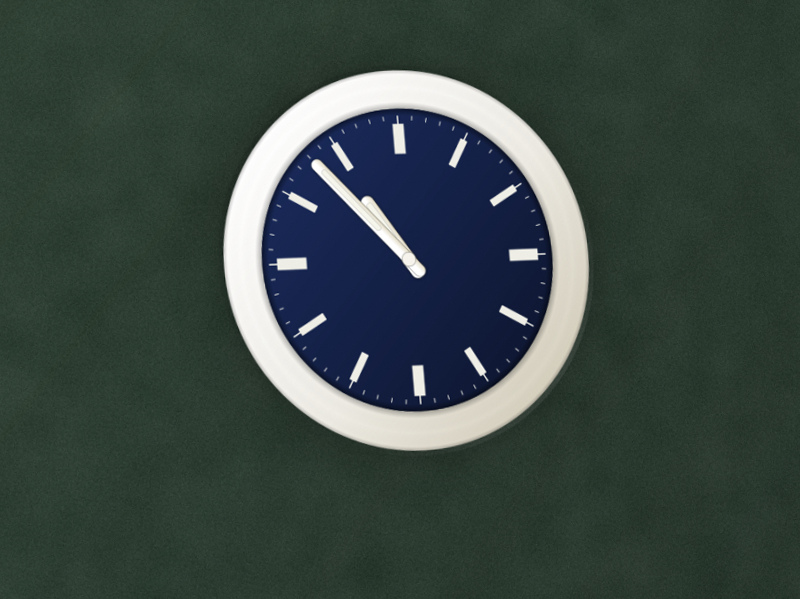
10h53
